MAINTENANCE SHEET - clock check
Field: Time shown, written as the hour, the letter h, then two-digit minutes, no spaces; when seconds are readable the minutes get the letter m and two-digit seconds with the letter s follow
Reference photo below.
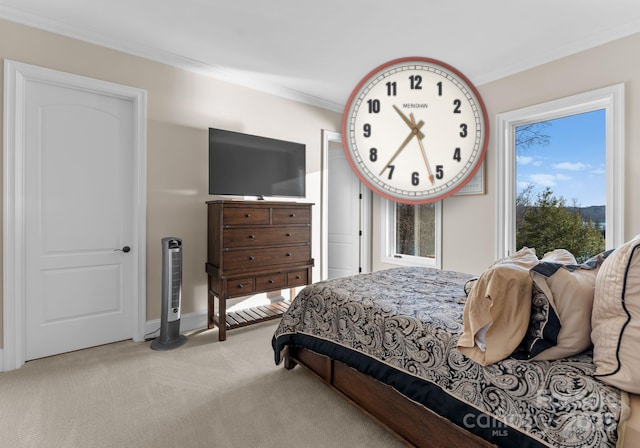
10h36m27s
